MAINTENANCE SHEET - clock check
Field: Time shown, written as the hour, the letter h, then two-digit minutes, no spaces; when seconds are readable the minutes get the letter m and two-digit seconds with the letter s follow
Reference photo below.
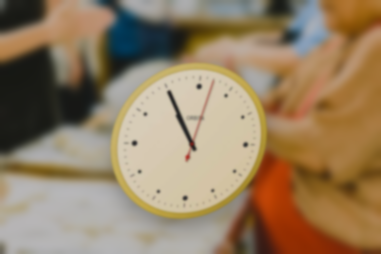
10h55m02s
